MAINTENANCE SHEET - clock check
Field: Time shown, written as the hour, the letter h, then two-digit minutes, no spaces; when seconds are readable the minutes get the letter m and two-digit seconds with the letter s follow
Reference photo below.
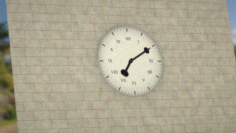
7h10
